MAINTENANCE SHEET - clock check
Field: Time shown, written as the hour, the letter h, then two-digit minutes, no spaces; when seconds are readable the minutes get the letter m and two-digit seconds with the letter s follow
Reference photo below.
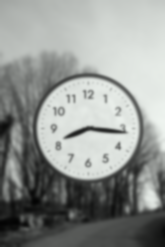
8h16
